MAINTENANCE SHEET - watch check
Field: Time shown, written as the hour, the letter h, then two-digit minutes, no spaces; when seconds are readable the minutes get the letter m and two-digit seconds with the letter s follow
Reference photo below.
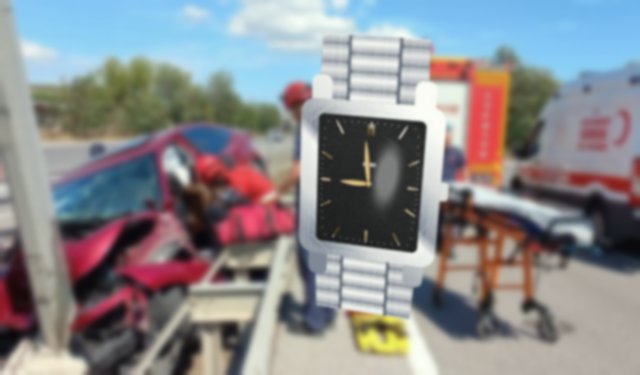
8h59
